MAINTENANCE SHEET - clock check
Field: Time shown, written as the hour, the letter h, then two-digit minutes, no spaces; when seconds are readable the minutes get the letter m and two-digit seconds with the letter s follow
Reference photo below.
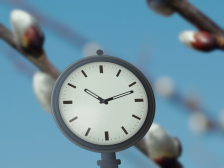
10h12
